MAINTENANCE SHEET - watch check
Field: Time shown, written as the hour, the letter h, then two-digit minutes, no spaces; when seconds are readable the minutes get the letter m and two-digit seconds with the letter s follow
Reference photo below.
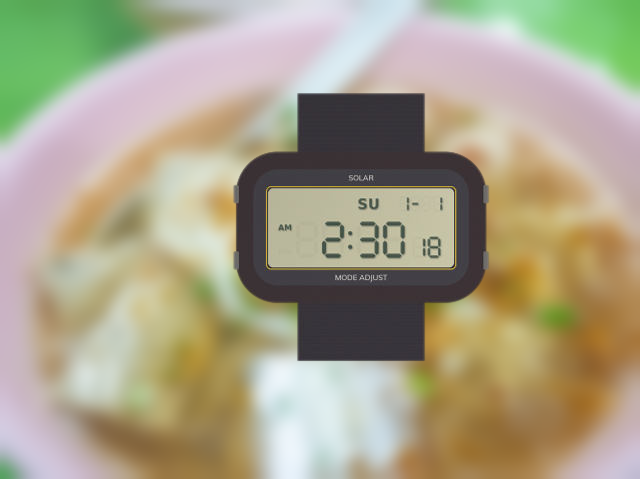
2h30m18s
